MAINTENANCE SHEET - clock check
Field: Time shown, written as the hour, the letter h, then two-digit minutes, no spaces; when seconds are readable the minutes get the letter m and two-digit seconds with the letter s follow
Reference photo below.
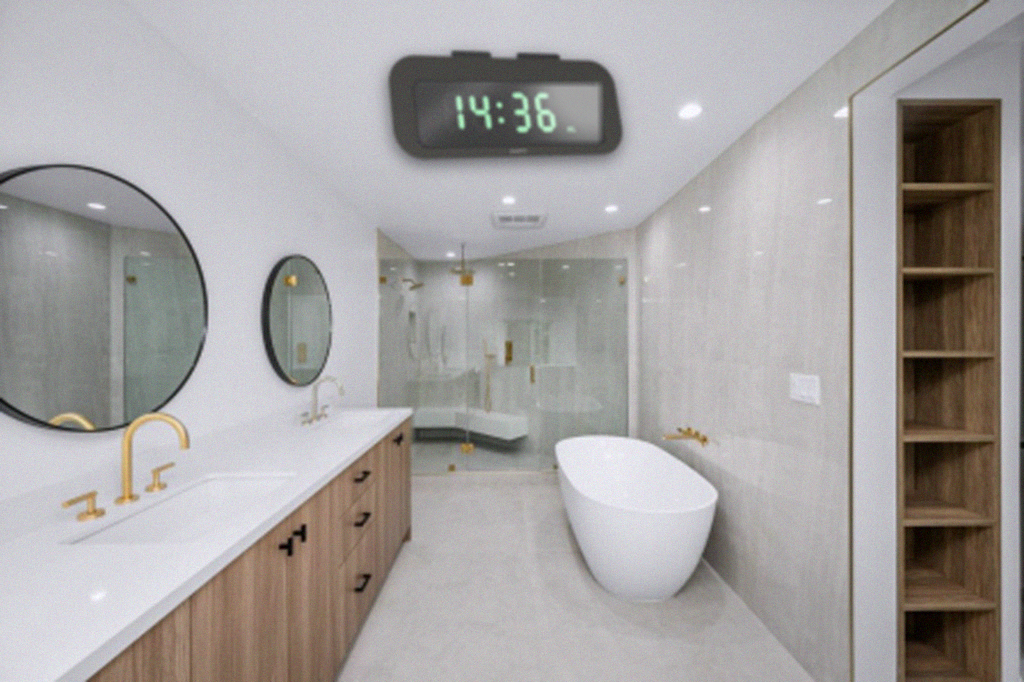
14h36
